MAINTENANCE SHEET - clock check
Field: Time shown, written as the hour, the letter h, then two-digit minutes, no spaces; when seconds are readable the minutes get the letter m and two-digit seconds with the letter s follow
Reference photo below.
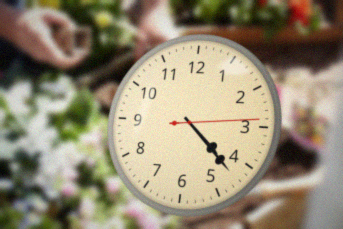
4h22m14s
